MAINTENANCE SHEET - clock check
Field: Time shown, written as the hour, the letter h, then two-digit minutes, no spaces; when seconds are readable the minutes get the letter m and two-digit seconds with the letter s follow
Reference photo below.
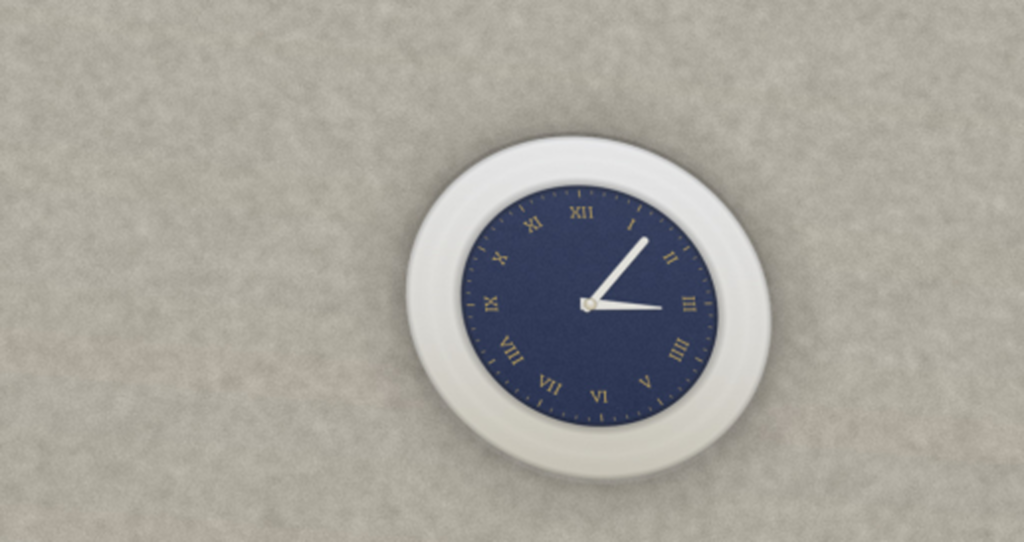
3h07
